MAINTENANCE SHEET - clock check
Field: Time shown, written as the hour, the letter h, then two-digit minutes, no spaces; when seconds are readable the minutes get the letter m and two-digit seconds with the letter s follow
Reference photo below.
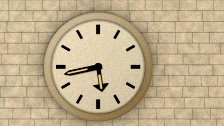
5h43
